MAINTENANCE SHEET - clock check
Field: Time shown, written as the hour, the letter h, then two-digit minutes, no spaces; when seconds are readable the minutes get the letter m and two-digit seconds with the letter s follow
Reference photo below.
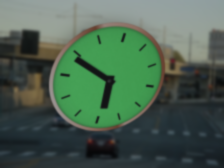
5h49
